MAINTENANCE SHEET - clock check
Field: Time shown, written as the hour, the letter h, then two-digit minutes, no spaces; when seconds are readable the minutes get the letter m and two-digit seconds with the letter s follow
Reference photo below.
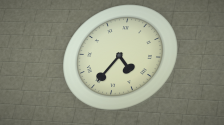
4h35
